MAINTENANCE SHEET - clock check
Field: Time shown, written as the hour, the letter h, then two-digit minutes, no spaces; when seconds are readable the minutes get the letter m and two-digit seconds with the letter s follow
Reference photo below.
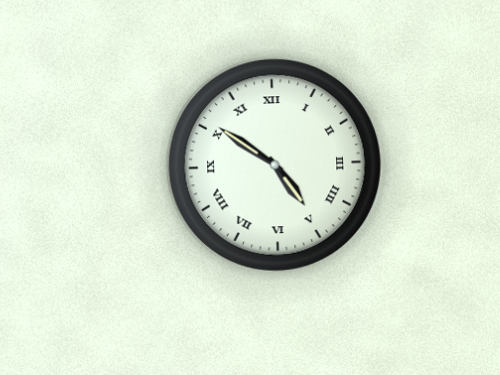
4h51
